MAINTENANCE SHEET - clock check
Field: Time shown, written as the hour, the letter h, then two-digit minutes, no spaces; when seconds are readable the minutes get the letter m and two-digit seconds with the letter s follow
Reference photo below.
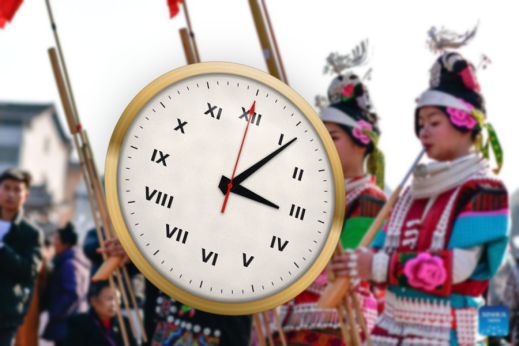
3h06m00s
